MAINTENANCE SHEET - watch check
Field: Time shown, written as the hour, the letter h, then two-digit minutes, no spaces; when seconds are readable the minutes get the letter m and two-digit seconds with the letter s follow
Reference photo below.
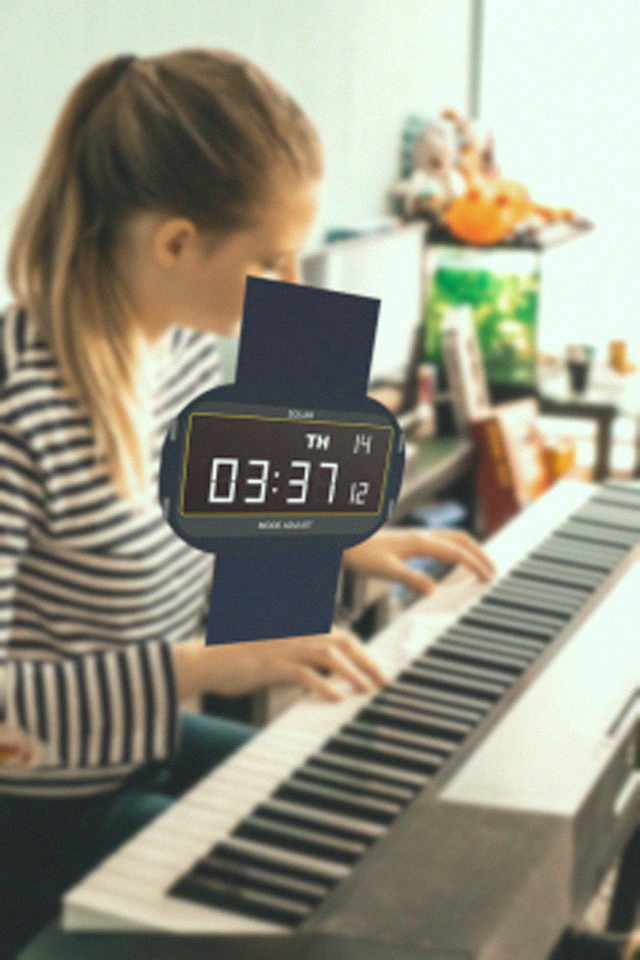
3h37m12s
